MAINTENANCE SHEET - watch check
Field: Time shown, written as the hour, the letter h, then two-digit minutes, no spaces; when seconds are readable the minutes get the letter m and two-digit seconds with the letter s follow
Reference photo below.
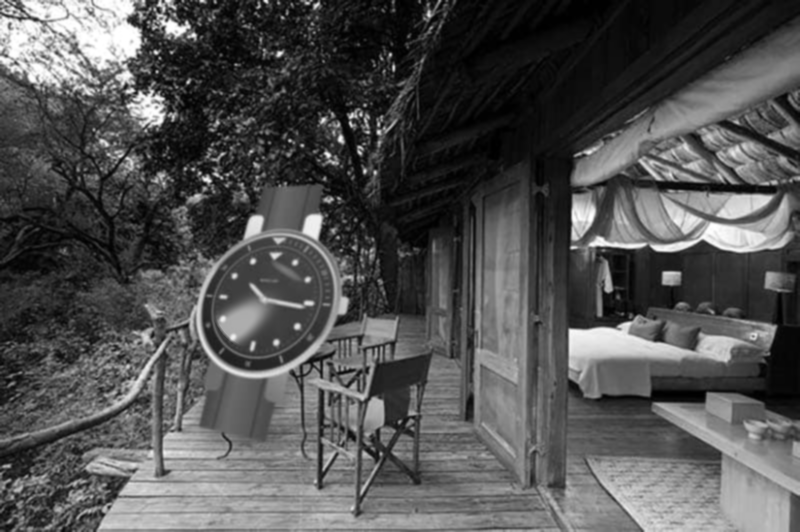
10h16
